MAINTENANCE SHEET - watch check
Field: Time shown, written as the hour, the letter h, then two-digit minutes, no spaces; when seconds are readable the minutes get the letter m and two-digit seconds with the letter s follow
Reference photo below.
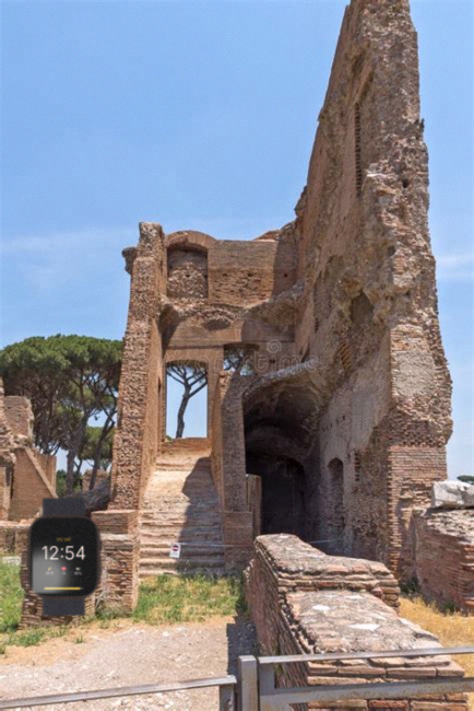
12h54
